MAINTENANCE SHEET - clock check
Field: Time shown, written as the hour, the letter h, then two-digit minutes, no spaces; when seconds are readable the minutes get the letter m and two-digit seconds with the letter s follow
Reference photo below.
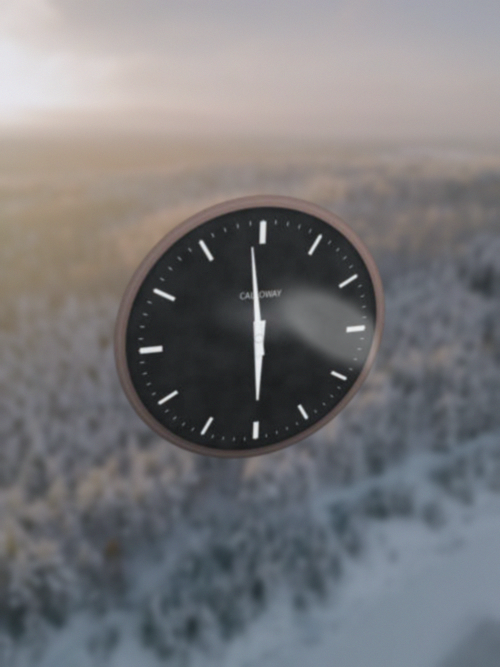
5h59
